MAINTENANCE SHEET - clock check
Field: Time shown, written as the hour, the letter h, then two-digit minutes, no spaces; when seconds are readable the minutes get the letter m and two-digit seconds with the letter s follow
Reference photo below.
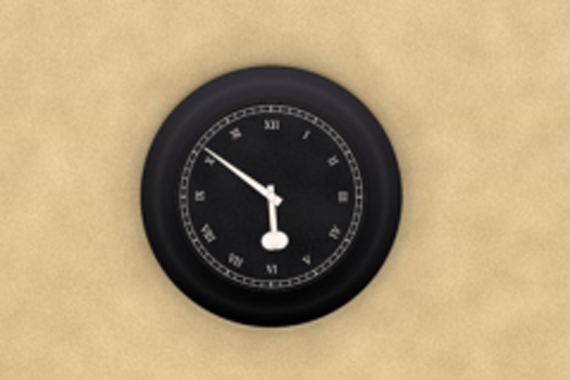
5h51
